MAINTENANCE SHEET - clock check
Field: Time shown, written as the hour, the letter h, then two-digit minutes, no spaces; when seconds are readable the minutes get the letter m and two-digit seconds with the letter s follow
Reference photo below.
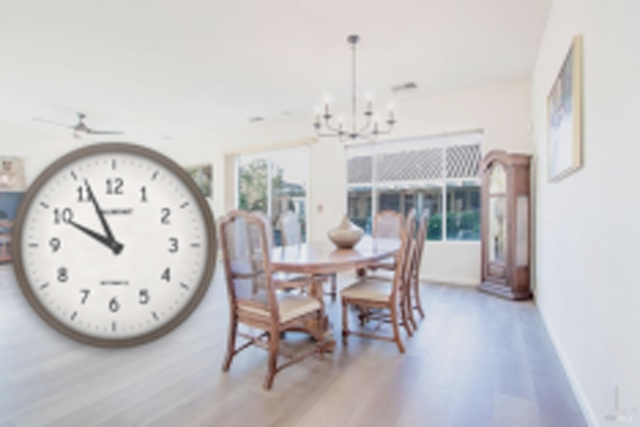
9h56
